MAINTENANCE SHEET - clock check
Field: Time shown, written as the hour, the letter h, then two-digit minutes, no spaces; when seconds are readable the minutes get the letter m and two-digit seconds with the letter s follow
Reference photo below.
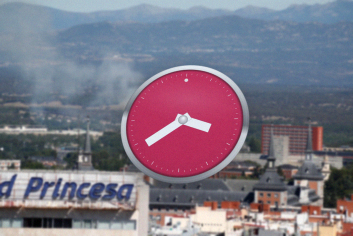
3h39
